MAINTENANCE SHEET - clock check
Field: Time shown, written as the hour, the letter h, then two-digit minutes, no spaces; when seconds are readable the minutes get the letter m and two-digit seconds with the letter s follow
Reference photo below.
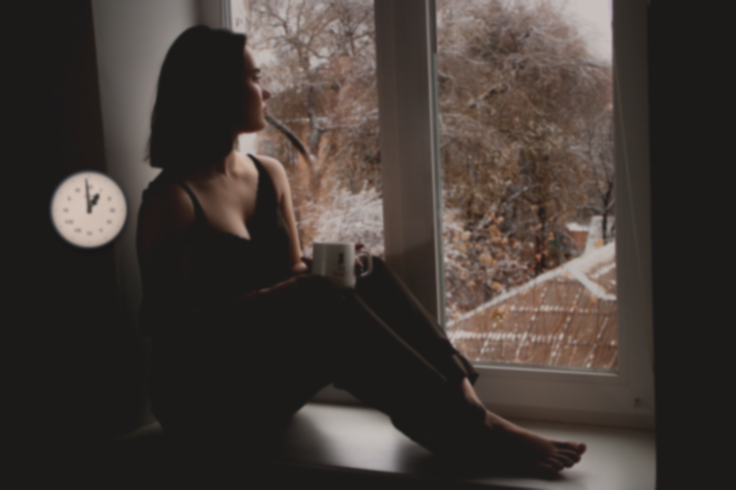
12h59
